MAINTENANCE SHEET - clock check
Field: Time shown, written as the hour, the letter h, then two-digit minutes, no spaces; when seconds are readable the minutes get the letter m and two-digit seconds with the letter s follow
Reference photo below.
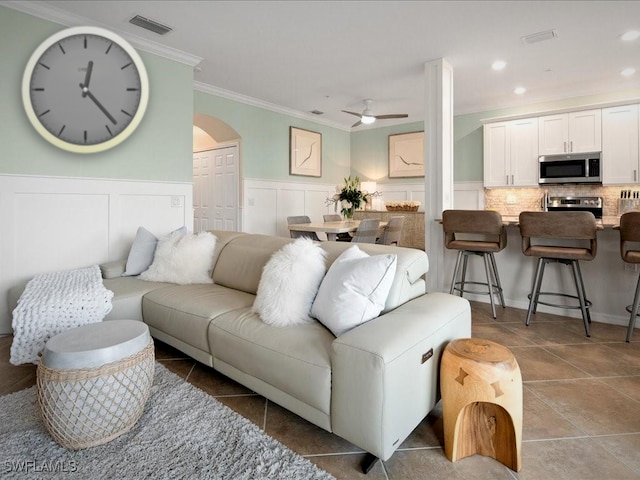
12h23
